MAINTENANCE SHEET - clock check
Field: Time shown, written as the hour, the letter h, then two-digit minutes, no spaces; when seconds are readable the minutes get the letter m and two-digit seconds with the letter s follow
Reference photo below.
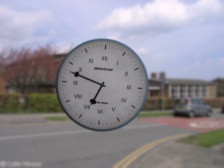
6h48
